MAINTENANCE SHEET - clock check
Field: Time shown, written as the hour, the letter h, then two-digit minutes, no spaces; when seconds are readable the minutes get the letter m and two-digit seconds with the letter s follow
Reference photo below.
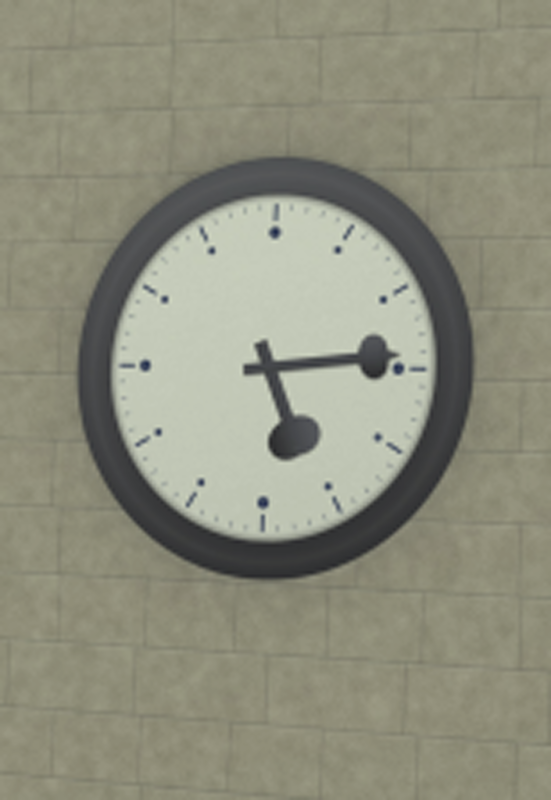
5h14
